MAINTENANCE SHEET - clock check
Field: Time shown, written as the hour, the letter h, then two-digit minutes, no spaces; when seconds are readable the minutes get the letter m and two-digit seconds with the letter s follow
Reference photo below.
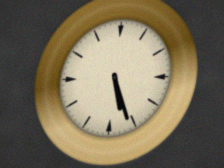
5h26
